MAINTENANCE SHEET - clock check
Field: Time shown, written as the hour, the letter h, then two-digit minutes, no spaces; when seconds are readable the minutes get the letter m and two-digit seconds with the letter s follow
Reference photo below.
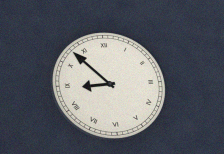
8h53
